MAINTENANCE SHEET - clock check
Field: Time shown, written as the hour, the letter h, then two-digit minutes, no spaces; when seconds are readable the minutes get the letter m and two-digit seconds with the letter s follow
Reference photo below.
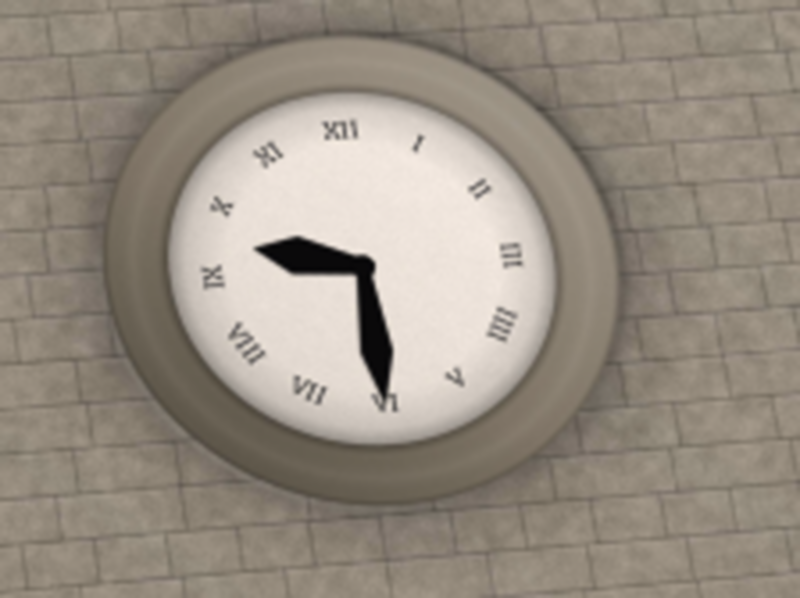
9h30
